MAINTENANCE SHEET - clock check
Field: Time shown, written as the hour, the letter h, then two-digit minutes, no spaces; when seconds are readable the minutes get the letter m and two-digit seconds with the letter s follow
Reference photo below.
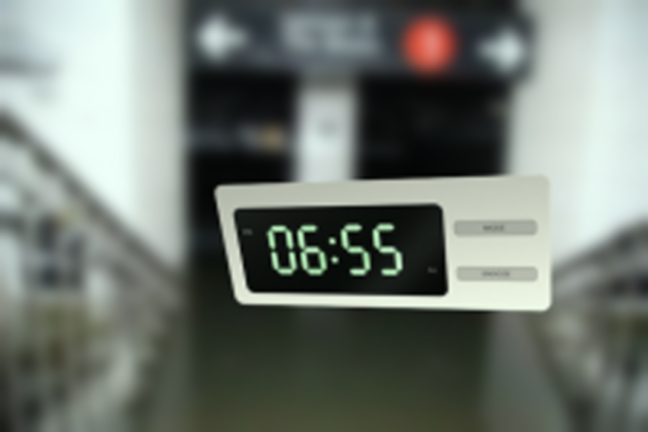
6h55
